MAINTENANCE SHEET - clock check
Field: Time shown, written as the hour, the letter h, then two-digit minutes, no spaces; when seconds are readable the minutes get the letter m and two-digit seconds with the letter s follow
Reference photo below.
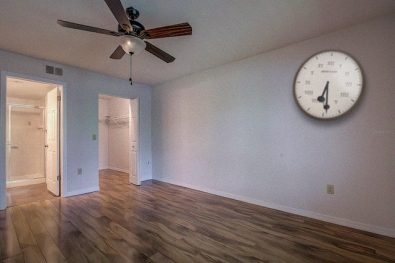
6h29
